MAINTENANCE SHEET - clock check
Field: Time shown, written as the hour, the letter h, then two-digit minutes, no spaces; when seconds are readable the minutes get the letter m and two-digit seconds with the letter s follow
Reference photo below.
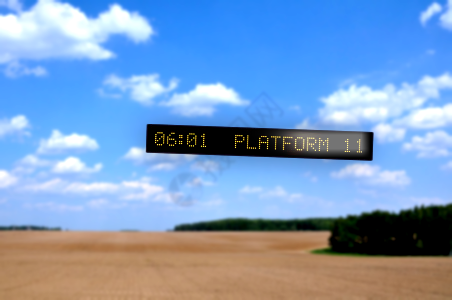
6h01
